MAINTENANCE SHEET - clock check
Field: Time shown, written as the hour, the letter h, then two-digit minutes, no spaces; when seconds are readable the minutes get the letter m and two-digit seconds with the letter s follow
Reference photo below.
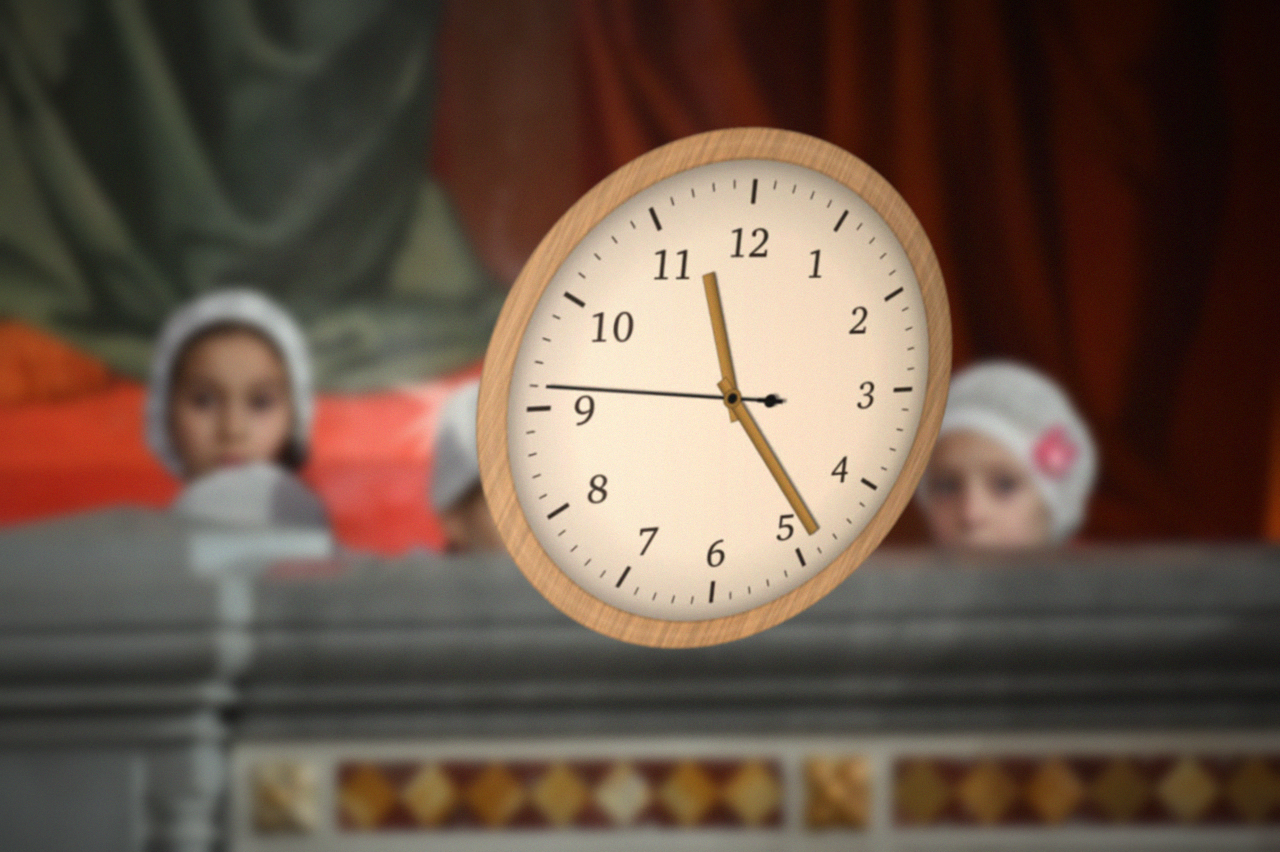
11h23m46s
